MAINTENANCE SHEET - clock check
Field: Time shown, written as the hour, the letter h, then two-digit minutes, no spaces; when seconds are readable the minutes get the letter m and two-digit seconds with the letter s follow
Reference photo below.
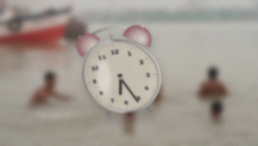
6h26
